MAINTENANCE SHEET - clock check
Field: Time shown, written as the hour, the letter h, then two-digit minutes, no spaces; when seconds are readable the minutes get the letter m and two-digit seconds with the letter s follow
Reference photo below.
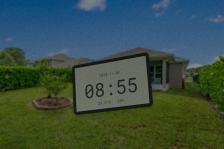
8h55
